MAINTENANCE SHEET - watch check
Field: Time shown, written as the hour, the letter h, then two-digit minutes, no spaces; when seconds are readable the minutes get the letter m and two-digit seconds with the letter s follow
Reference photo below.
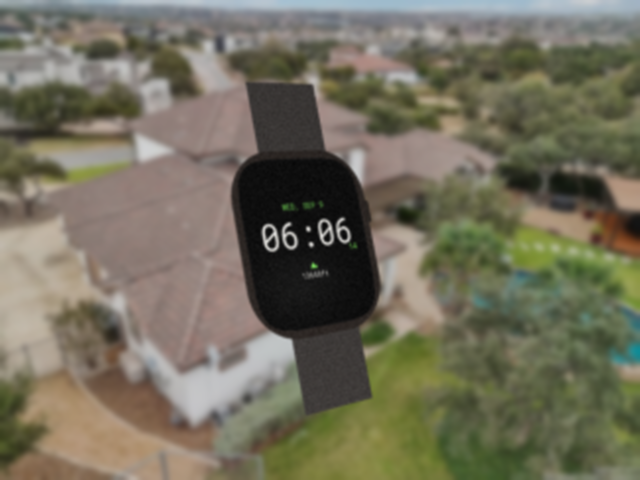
6h06
